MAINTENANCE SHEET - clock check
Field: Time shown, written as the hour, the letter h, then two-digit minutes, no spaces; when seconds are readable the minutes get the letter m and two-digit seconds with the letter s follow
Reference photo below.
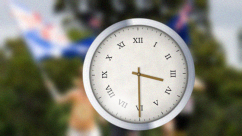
3h30
